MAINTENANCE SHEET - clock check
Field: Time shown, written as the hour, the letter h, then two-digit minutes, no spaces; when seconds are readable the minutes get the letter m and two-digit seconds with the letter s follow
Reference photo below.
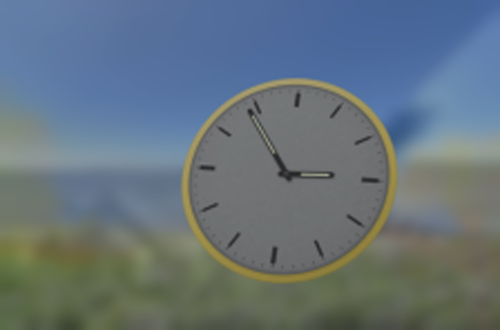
2h54
